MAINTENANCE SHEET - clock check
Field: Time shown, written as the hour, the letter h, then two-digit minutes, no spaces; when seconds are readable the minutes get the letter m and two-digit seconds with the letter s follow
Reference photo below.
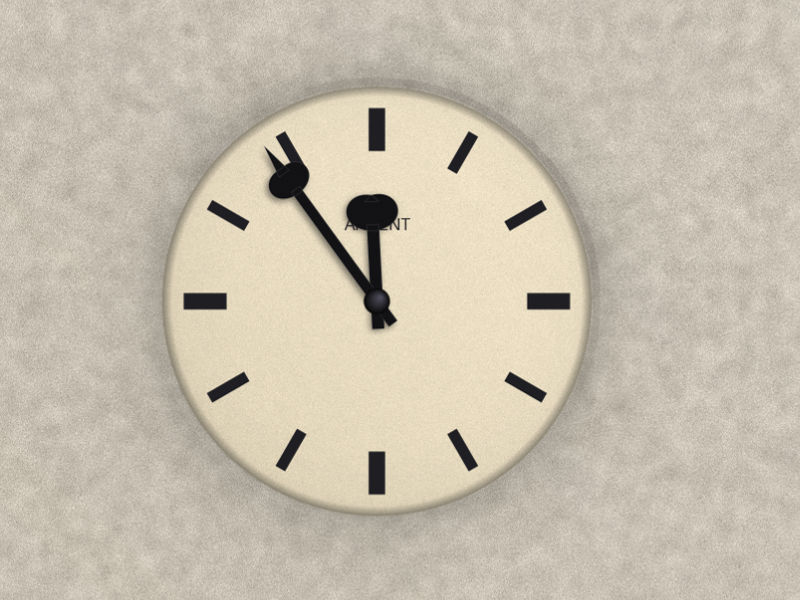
11h54
